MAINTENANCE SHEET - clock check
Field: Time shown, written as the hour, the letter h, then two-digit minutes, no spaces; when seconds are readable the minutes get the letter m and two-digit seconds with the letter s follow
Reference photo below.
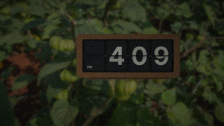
4h09
